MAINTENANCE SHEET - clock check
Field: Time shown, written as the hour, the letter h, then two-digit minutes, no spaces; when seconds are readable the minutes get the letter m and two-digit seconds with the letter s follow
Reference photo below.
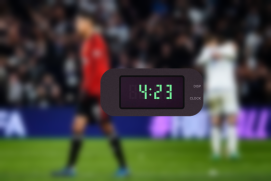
4h23
